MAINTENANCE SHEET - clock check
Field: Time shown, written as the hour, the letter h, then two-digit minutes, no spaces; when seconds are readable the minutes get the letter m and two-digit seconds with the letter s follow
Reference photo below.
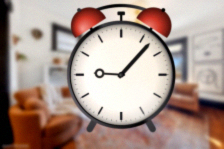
9h07
